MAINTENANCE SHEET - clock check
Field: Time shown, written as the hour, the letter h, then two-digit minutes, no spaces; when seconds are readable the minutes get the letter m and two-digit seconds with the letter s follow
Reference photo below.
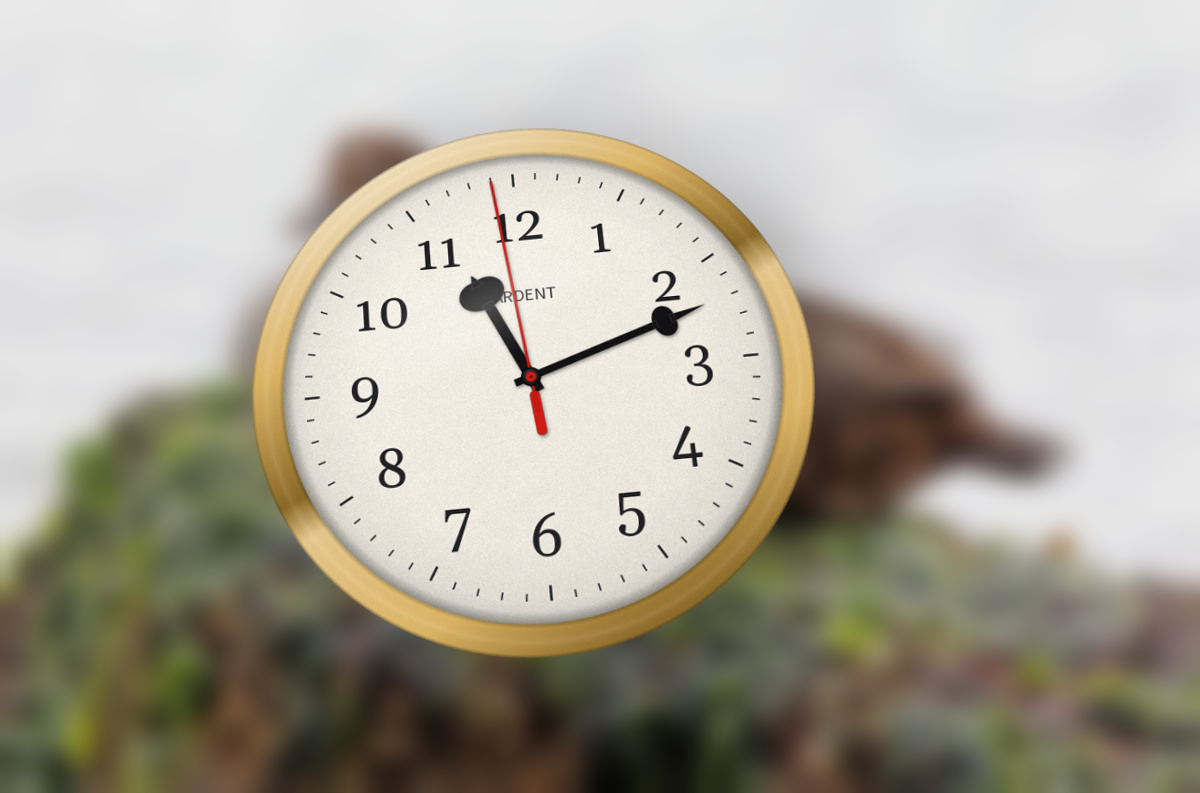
11h11m59s
